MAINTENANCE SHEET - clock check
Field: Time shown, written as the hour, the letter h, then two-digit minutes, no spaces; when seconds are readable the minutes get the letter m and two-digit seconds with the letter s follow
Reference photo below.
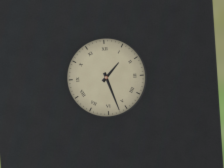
1h27
